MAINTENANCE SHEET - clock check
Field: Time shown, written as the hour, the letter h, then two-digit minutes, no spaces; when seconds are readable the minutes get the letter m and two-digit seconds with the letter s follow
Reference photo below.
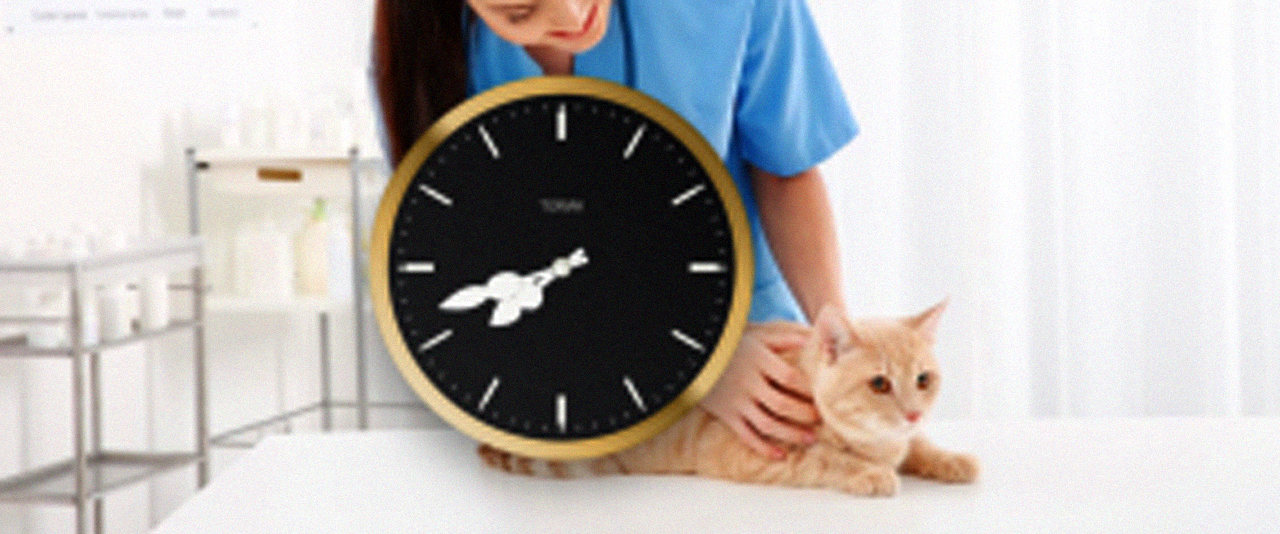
7h42
